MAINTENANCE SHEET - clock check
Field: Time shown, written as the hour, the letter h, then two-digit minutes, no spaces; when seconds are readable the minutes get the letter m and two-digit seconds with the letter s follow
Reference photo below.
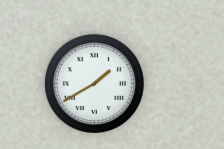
1h40
